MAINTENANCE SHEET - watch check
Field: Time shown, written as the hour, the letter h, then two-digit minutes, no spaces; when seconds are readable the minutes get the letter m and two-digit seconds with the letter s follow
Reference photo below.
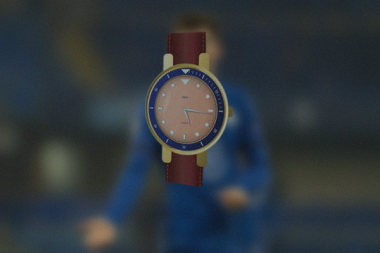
5h16
